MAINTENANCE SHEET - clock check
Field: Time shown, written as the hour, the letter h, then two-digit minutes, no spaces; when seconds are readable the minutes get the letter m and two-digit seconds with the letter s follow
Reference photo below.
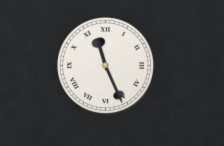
11h26
